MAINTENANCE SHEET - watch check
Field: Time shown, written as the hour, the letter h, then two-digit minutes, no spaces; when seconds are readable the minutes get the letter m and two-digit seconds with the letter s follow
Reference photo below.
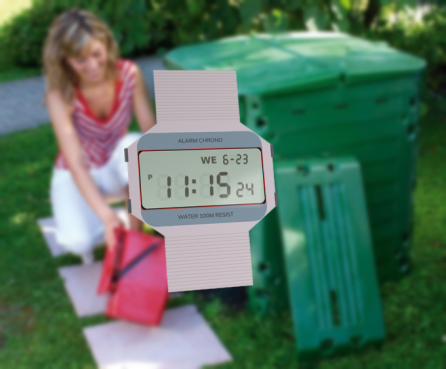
11h15m24s
